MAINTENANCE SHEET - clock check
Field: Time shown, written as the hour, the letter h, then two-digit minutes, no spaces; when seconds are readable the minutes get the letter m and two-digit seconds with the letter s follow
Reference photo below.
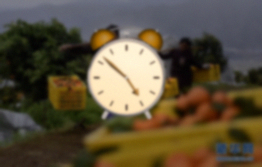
4h52
